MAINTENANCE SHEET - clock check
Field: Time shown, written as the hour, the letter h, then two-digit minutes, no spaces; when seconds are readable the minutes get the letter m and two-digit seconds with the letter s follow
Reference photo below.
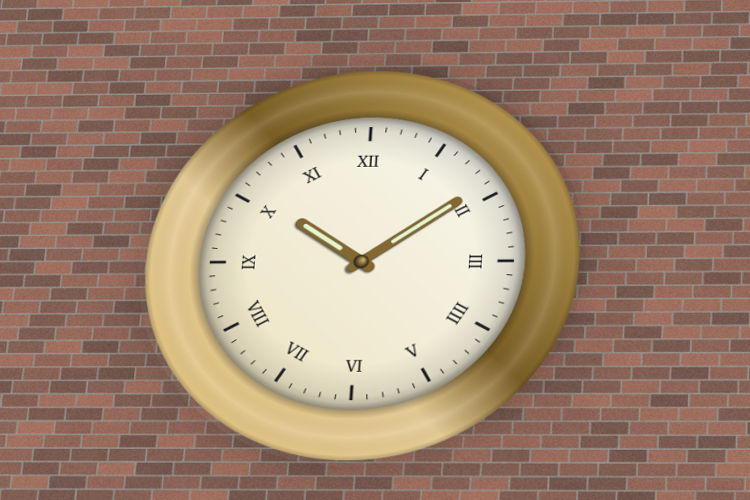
10h09
